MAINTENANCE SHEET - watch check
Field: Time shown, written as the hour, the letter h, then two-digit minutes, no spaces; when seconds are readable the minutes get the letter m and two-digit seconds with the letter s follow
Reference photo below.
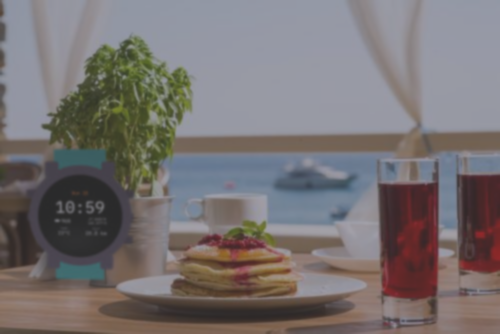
10h59
